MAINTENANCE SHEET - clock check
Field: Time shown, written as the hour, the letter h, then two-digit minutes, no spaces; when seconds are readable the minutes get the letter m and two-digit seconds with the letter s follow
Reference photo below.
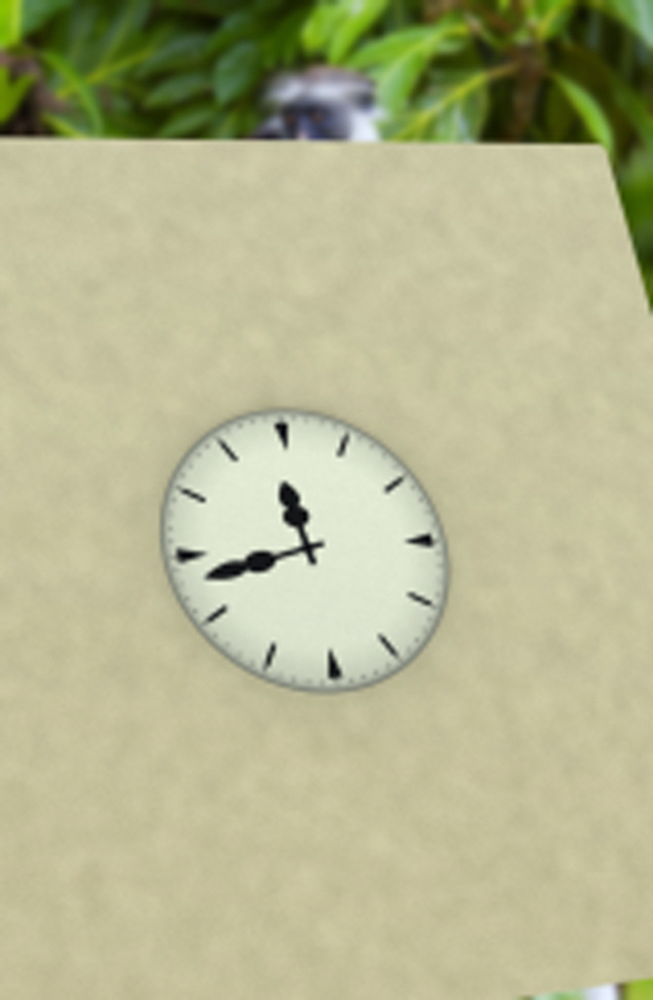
11h43
